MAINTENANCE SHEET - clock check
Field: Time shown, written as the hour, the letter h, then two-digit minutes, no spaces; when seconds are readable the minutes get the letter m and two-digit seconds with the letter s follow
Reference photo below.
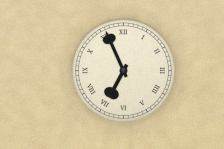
6h56
